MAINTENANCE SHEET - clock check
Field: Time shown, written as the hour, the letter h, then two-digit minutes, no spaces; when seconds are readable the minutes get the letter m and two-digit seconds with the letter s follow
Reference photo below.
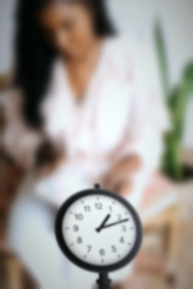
1h12
